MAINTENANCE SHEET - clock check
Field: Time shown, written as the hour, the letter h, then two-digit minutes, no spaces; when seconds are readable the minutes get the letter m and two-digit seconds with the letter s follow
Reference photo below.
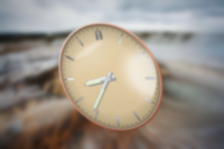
8h36
